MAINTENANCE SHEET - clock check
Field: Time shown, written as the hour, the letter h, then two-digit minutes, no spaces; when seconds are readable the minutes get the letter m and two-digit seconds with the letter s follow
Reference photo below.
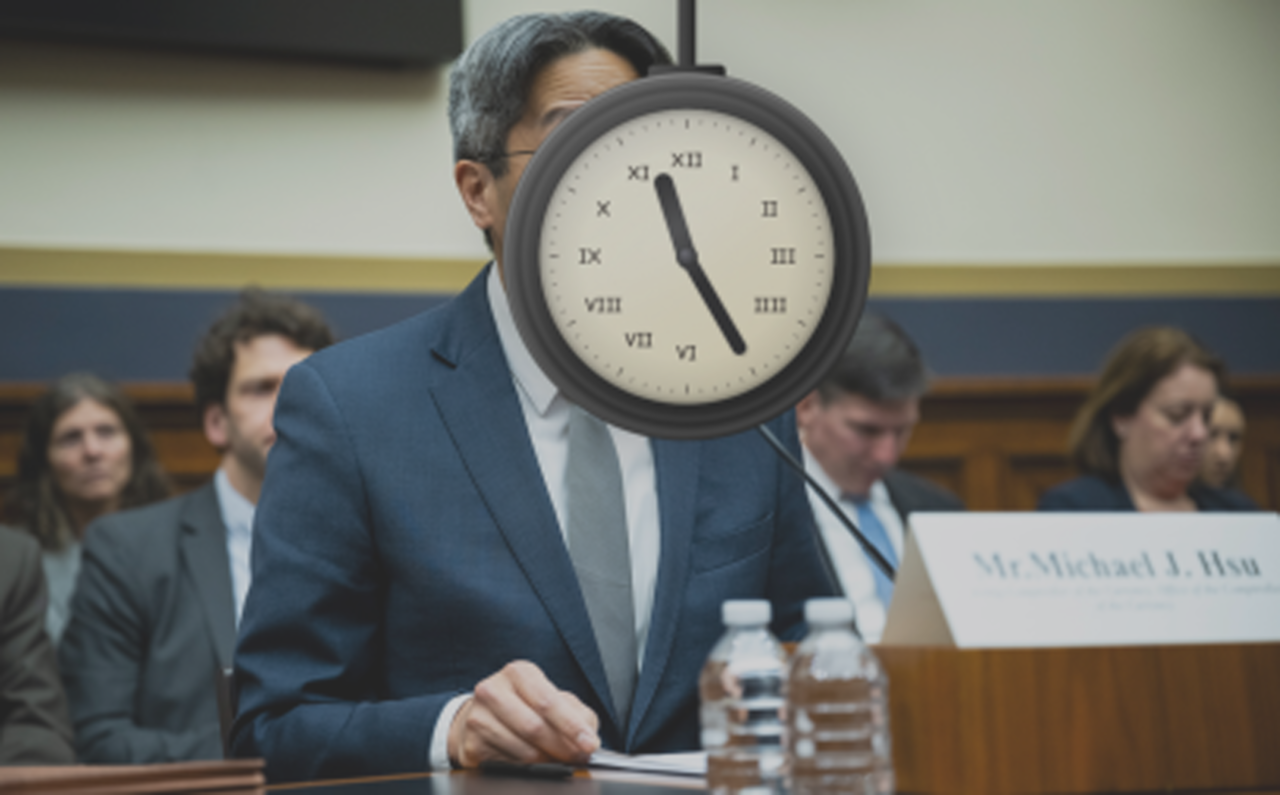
11h25
